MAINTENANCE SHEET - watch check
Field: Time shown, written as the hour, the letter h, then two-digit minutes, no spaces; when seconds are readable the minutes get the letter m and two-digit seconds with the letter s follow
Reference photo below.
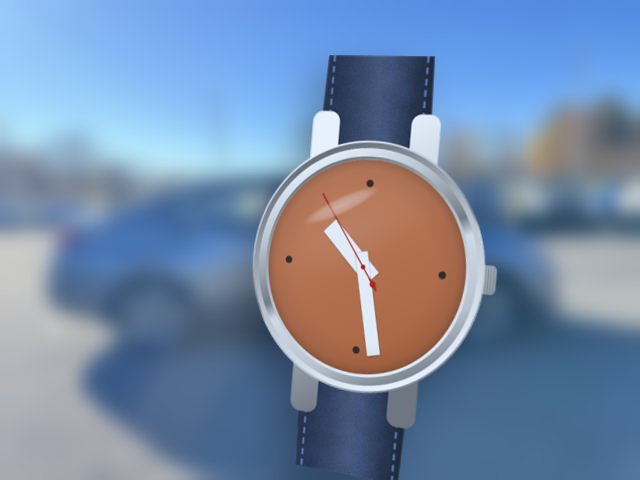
10h27m54s
